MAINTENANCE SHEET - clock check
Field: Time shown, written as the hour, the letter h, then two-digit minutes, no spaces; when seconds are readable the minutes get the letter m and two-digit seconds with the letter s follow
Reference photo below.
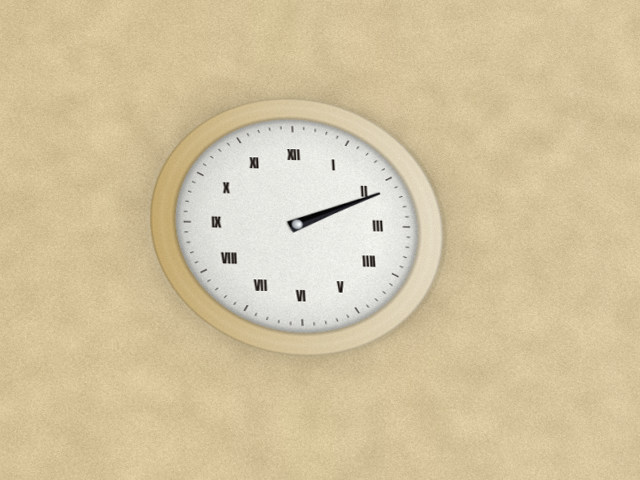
2h11
